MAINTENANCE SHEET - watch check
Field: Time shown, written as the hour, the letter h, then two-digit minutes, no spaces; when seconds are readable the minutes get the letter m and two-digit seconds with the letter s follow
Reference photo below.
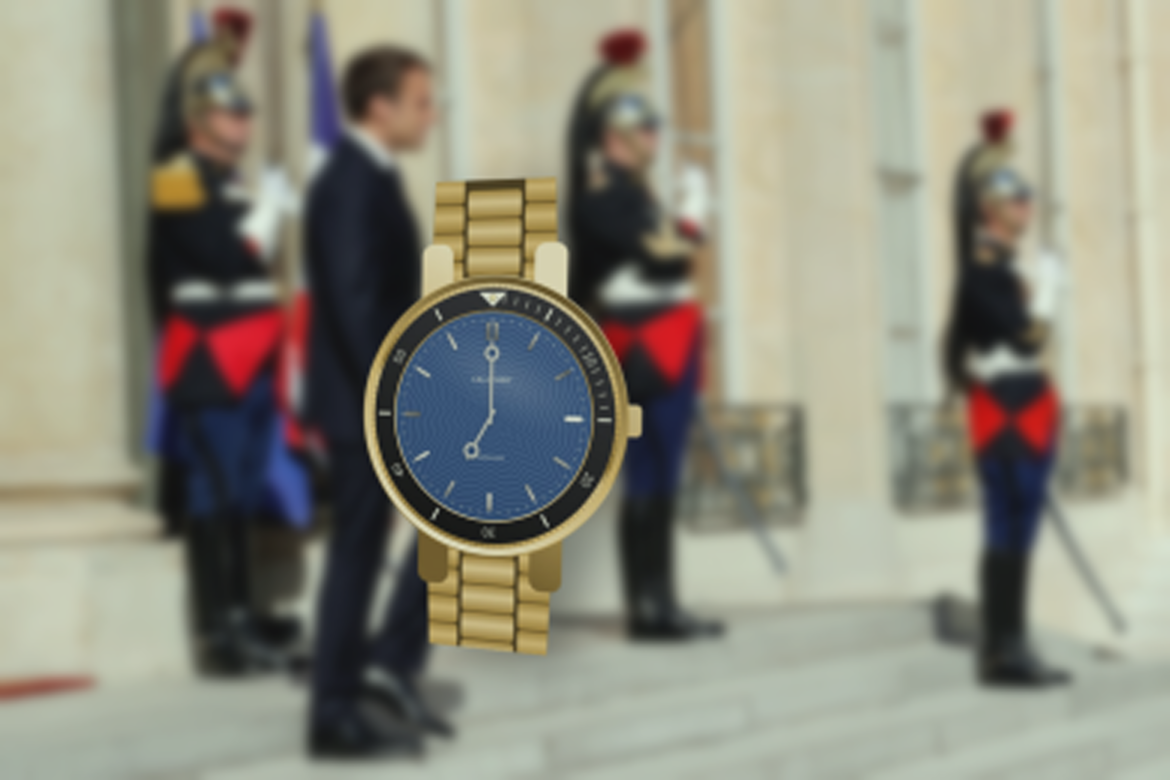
7h00
